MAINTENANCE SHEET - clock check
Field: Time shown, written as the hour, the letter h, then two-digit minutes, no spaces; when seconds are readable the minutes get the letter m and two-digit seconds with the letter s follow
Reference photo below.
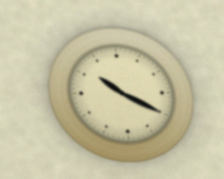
10h20
